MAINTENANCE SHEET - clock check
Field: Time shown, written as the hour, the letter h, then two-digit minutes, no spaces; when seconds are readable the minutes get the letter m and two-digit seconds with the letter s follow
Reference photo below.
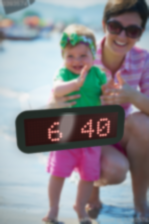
6h40
